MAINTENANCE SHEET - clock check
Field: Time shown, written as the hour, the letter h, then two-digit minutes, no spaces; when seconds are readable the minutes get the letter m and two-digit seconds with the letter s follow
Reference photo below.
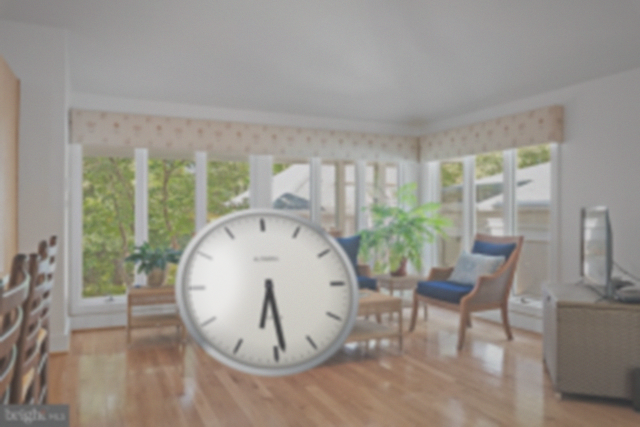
6h29
